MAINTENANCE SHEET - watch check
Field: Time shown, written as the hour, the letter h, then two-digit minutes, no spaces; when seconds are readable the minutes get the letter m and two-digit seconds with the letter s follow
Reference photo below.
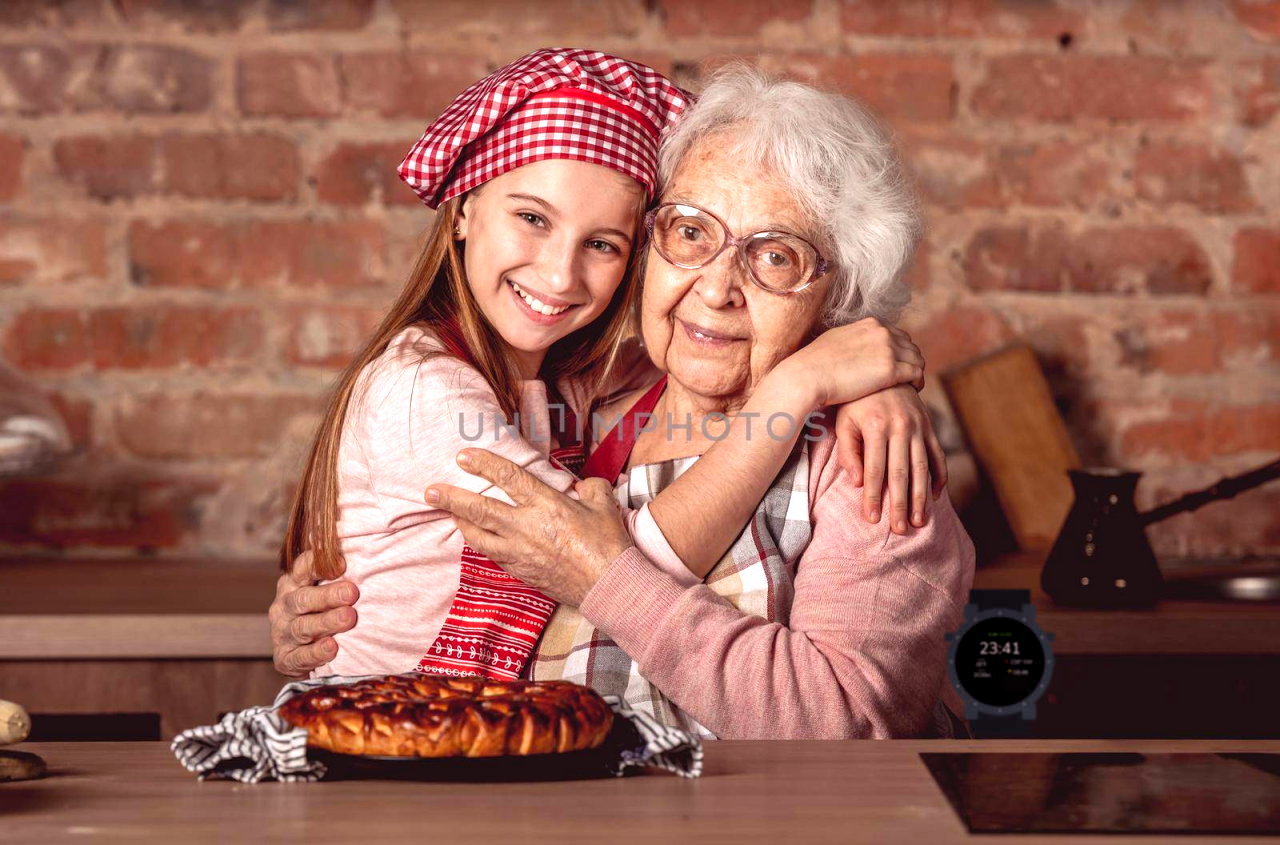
23h41
